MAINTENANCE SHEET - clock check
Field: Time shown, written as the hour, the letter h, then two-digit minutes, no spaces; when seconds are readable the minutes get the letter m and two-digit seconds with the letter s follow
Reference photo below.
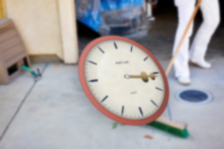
3h16
